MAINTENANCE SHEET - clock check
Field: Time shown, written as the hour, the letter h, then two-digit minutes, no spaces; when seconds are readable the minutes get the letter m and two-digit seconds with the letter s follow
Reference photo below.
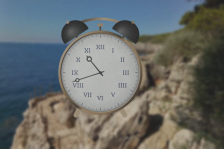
10h42
